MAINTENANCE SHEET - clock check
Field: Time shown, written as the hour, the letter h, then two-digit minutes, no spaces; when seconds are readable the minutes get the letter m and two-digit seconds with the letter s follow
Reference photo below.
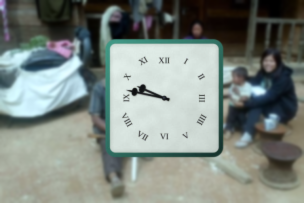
9h47
